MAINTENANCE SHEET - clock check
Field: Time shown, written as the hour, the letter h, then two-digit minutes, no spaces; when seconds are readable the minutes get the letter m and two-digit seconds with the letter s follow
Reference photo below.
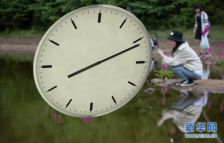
8h11
